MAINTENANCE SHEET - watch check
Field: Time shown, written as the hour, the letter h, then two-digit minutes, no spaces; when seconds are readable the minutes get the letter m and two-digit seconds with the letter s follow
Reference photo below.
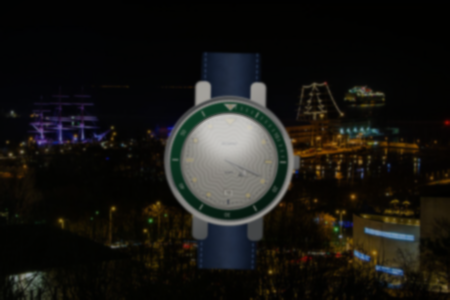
4h19
